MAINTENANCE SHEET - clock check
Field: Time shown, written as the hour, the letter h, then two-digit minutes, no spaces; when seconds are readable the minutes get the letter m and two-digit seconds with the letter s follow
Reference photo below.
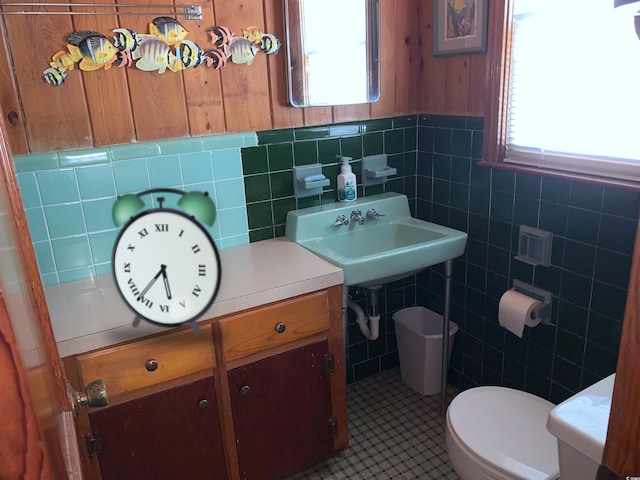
5h37
